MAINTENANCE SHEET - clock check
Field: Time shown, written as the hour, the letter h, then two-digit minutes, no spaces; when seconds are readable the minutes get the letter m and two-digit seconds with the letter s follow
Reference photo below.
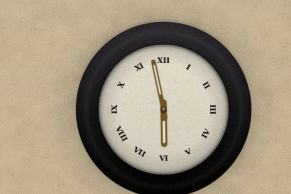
5h58
